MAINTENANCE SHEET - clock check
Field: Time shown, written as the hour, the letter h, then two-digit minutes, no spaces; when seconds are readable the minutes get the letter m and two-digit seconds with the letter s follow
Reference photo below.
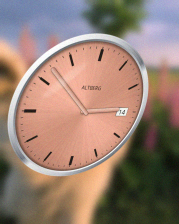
2h52
